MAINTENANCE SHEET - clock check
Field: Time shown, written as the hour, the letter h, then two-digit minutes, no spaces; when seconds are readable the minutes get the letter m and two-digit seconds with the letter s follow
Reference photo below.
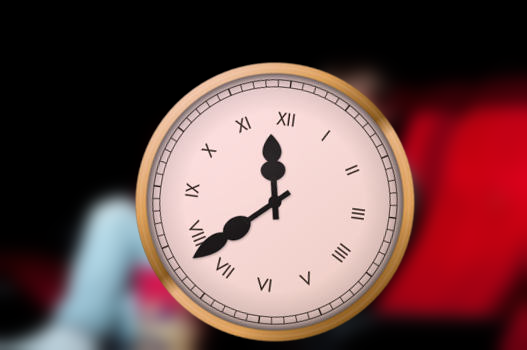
11h38
